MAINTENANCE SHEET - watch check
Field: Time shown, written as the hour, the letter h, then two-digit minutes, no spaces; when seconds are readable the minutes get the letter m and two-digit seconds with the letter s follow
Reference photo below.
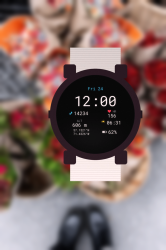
12h00
